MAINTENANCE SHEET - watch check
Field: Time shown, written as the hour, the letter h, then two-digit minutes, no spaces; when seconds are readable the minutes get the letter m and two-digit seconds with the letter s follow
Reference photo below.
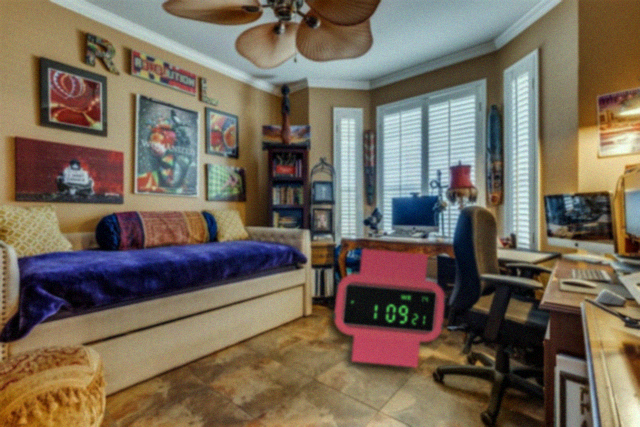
1h09m21s
